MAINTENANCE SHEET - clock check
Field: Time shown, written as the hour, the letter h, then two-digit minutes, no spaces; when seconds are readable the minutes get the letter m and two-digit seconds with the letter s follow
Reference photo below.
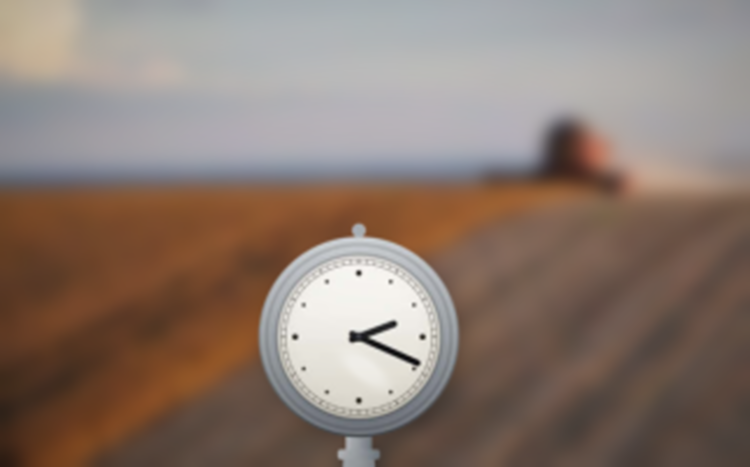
2h19
